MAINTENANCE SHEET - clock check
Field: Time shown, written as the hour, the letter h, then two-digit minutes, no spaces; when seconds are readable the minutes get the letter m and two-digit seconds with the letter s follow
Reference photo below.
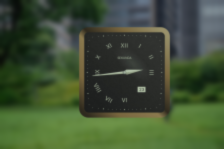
2h44
